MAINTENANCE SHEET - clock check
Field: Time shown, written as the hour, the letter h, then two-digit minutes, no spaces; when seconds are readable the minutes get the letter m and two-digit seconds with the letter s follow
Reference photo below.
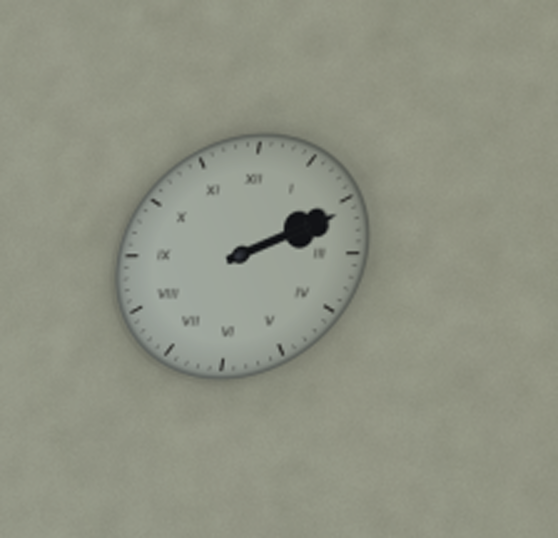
2h11
